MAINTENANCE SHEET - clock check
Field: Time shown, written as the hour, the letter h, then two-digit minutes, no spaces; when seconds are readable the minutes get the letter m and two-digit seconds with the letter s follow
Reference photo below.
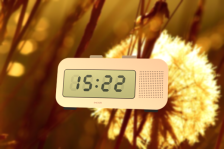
15h22
